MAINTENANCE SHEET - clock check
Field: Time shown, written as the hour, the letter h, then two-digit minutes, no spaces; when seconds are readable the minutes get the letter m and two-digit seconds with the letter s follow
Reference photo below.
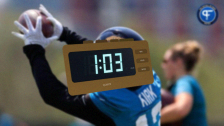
1h03
